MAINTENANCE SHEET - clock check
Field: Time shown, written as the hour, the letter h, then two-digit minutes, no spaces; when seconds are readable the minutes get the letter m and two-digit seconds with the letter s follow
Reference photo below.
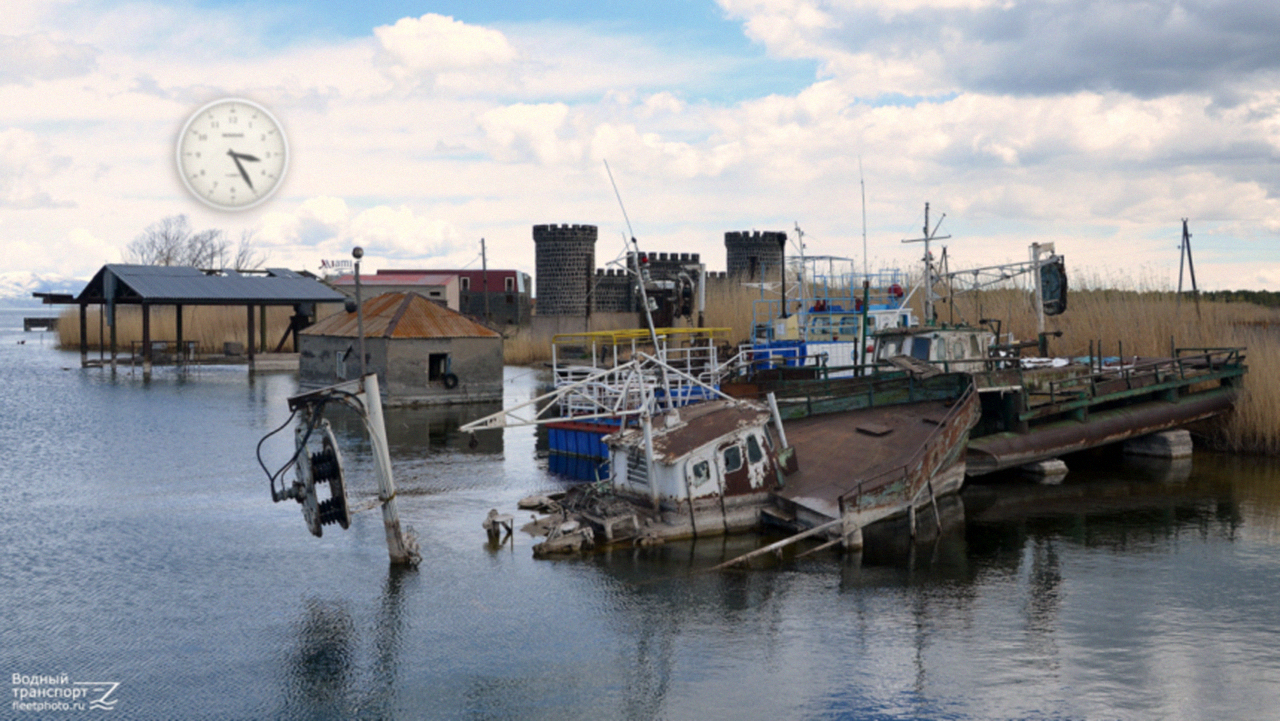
3h25
